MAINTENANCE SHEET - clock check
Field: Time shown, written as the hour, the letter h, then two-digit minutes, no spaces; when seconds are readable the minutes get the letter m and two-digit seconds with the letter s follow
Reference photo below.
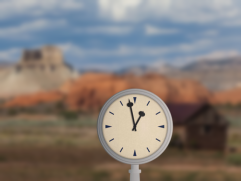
12h58
